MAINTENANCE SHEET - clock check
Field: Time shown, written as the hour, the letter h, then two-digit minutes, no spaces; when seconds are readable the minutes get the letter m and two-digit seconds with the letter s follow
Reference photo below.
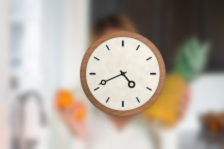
4h41
